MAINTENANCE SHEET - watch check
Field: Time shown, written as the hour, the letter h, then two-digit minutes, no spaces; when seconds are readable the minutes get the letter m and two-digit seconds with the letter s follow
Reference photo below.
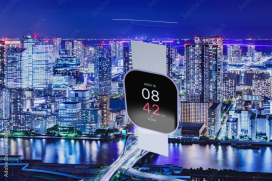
8h42
